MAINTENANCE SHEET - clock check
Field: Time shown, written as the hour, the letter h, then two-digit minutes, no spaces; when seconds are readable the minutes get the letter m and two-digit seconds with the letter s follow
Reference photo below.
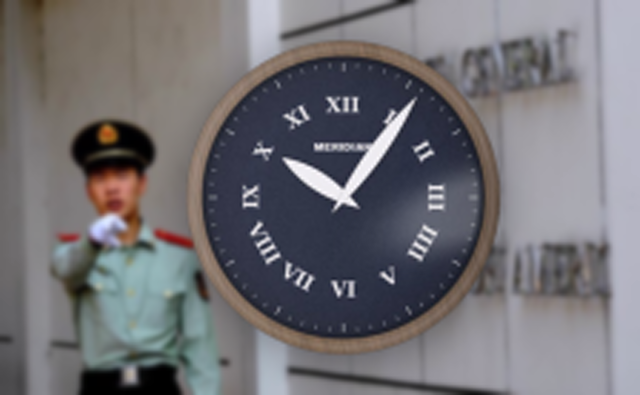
10h06
